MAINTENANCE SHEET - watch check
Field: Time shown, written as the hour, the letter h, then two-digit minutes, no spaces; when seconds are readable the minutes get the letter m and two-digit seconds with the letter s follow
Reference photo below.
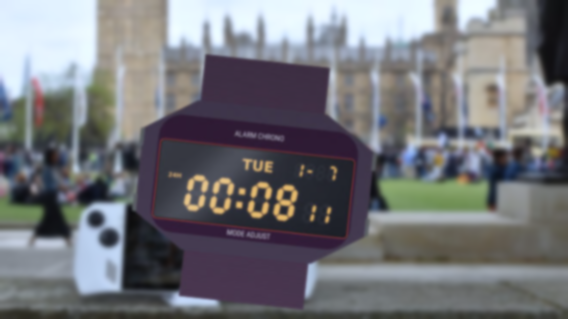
0h08m11s
